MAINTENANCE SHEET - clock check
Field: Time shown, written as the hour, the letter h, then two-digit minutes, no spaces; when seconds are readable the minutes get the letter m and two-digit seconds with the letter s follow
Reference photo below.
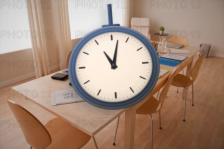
11h02
